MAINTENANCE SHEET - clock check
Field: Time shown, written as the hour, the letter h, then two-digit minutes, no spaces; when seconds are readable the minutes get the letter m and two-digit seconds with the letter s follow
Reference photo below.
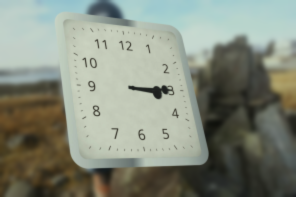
3h15
